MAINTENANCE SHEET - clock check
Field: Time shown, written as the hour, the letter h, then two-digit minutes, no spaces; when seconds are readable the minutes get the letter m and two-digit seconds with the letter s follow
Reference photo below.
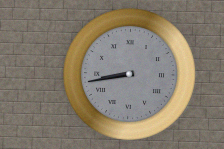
8h43
